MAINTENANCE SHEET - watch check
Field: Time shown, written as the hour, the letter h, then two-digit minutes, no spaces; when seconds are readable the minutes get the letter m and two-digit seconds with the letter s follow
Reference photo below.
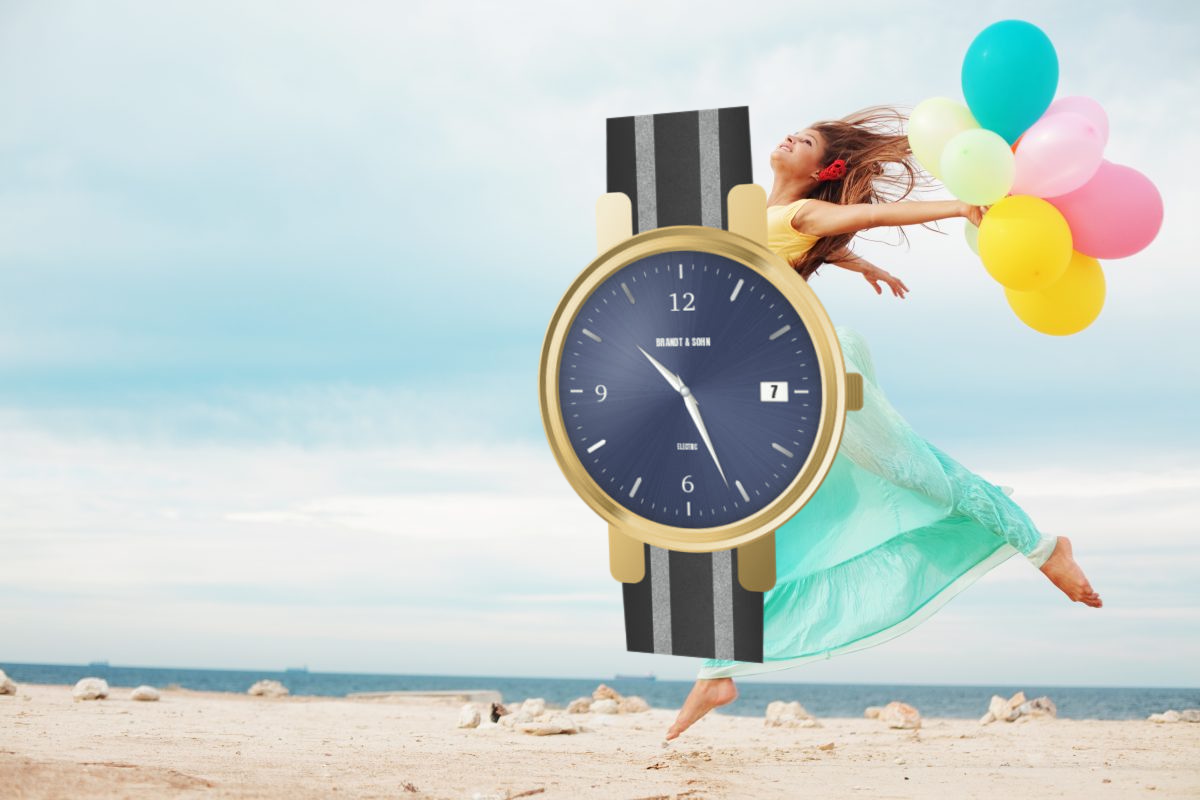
10h26
